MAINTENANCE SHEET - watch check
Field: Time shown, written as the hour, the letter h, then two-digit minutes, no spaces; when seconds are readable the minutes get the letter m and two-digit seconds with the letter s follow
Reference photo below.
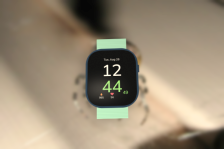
12h44
